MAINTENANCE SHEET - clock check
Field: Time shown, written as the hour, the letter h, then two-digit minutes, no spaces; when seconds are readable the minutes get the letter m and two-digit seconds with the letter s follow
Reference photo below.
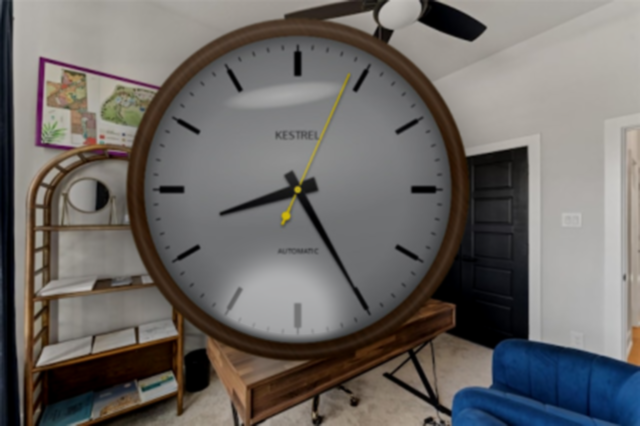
8h25m04s
